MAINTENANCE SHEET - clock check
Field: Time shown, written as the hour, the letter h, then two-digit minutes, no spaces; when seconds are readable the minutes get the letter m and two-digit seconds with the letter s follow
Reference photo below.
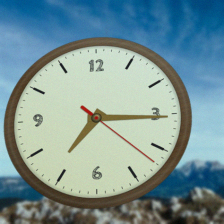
7h15m22s
